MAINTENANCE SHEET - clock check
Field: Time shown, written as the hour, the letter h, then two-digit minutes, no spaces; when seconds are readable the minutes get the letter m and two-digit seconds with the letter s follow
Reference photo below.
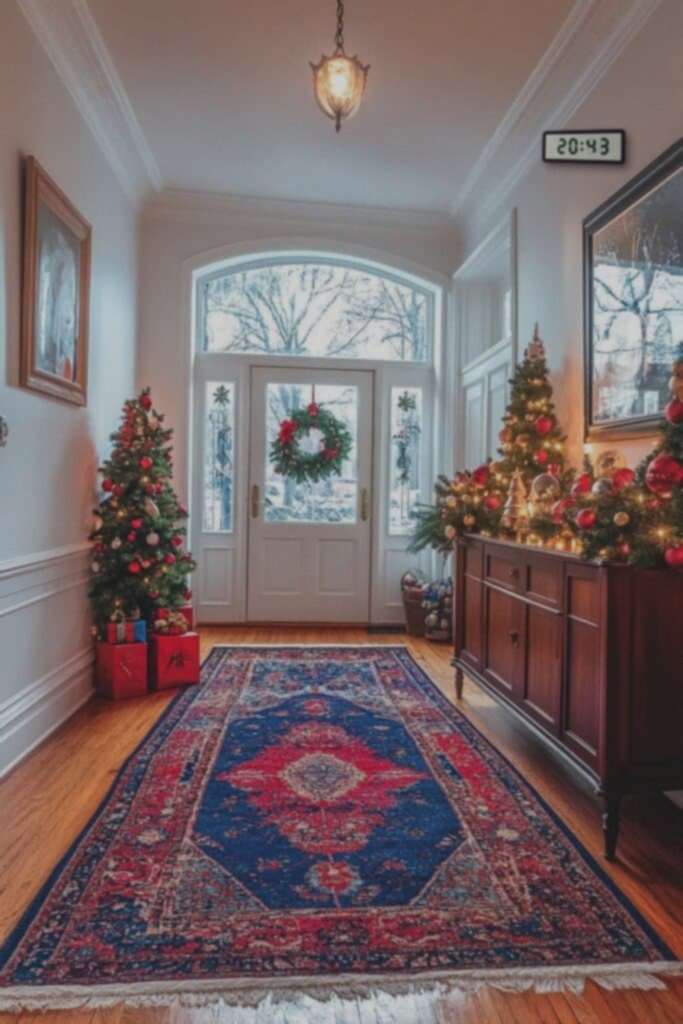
20h43
